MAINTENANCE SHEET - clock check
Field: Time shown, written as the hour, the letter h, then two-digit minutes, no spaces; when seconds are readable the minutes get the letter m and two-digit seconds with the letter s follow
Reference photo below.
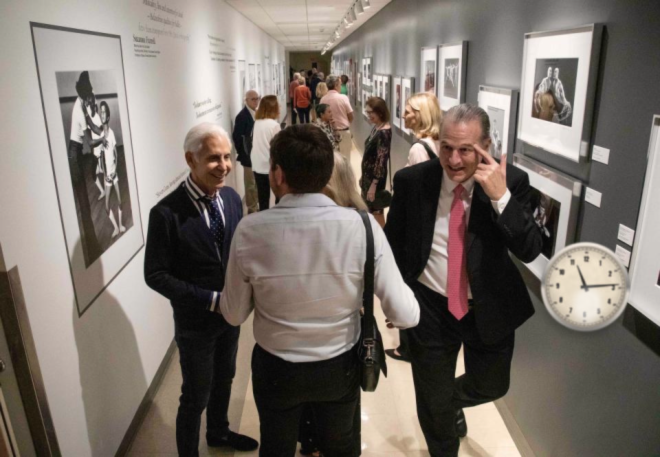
11h14
